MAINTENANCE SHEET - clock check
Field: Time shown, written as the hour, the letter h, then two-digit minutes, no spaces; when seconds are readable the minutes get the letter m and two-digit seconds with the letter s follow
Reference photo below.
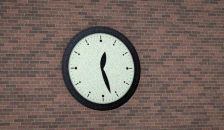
12h27
